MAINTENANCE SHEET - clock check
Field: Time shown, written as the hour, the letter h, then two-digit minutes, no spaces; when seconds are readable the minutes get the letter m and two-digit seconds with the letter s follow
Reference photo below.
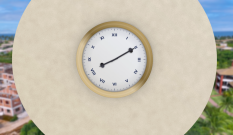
8h10
